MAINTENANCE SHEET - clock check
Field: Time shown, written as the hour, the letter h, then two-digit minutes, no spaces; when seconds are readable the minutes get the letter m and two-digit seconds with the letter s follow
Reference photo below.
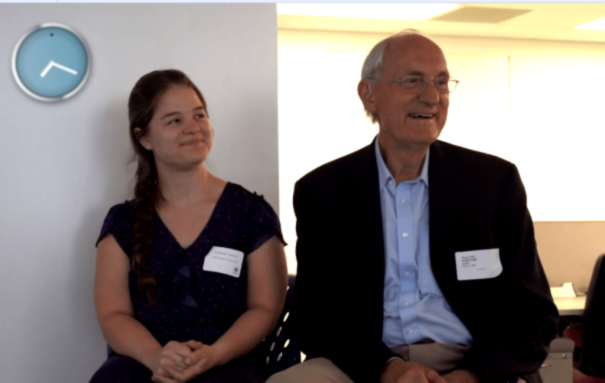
7h19
